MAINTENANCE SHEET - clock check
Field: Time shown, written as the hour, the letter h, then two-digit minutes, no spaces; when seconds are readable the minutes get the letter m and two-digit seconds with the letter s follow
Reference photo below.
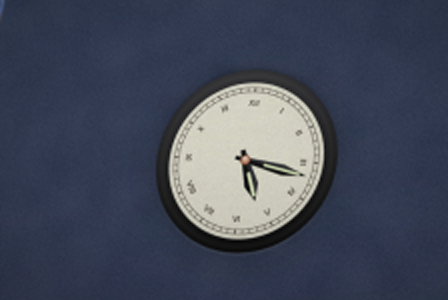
5h17
